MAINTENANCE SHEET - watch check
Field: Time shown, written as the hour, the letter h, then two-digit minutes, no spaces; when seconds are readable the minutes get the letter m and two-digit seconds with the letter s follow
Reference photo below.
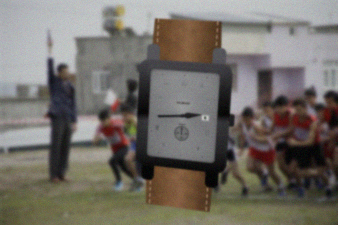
2h44
